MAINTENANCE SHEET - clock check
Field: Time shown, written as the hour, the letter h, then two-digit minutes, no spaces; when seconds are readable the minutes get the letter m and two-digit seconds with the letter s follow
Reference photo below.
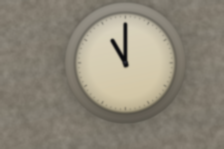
11h00
